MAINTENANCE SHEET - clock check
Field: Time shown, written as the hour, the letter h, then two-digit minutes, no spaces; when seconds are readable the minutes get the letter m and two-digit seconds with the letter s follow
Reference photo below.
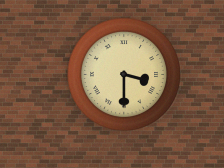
3h30
